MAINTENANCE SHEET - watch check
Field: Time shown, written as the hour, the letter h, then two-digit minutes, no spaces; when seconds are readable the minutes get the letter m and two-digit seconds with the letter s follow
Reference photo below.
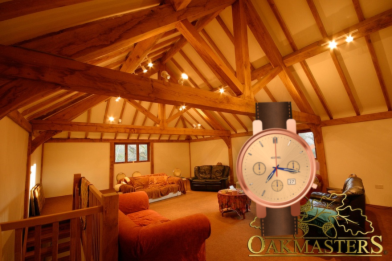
7h17
